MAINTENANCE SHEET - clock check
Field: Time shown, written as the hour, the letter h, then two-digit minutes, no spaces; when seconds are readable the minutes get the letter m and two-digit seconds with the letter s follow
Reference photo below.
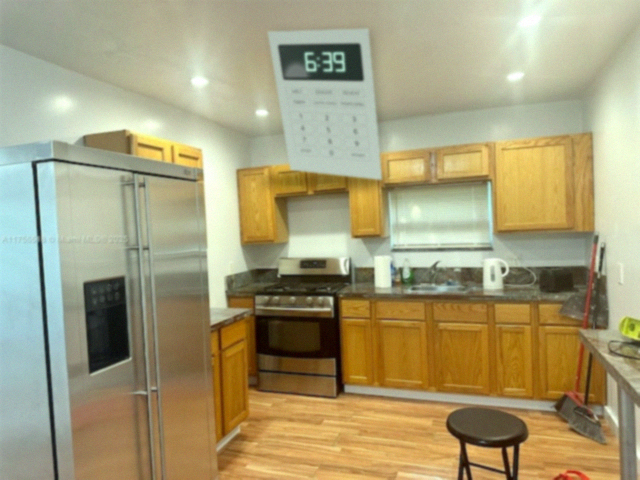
6h39
